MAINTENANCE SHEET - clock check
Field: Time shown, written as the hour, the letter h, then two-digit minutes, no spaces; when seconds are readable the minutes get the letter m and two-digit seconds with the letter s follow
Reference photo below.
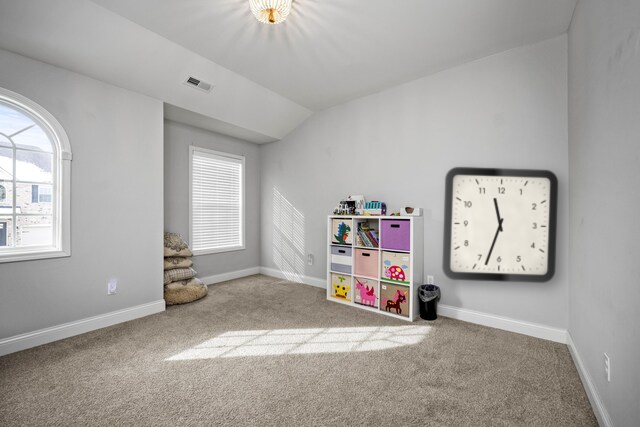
11h33
